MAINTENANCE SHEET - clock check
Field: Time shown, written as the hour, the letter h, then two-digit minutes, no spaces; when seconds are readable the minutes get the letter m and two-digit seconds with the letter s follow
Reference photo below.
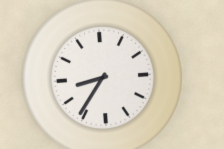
8h36
